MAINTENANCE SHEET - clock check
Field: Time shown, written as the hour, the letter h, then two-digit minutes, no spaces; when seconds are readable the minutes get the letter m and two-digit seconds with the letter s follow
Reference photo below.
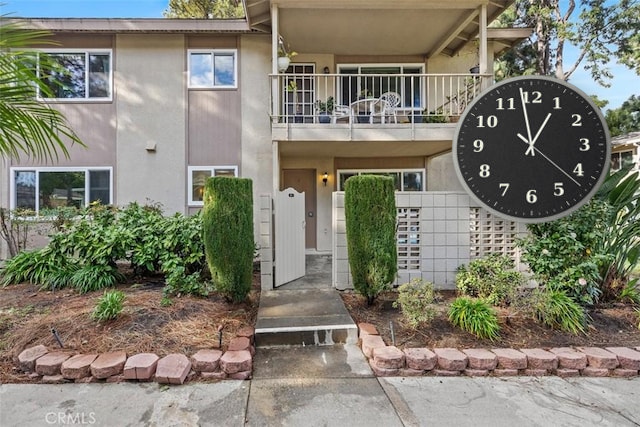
12h58m22s
